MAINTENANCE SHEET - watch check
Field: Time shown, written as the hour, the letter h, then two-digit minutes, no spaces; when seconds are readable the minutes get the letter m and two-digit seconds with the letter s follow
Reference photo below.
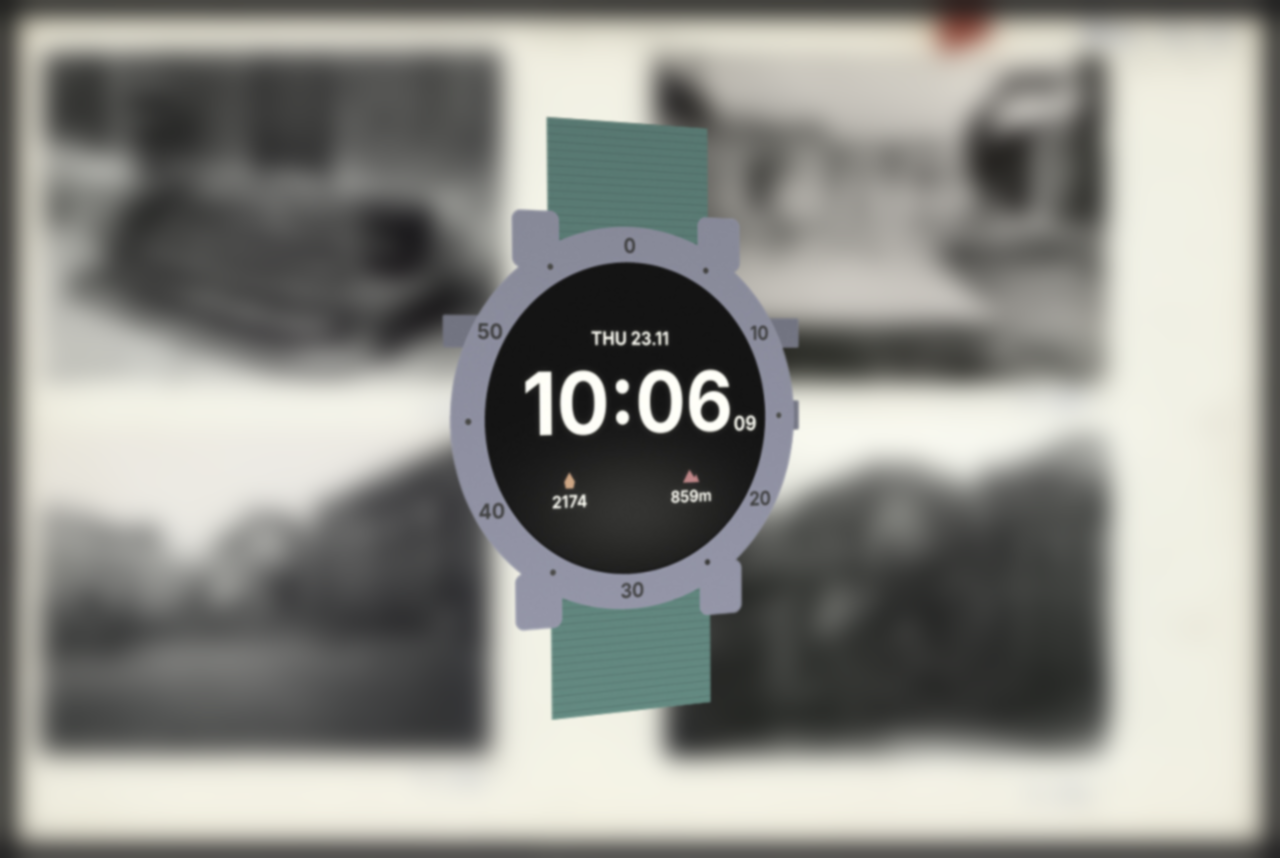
10h06m09s
